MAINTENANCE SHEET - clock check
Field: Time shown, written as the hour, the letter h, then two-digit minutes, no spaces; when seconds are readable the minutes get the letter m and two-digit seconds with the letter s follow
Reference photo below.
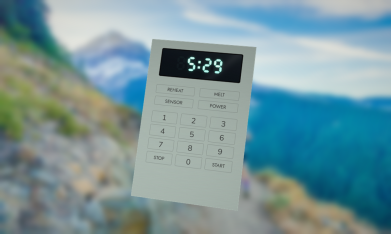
5h29
